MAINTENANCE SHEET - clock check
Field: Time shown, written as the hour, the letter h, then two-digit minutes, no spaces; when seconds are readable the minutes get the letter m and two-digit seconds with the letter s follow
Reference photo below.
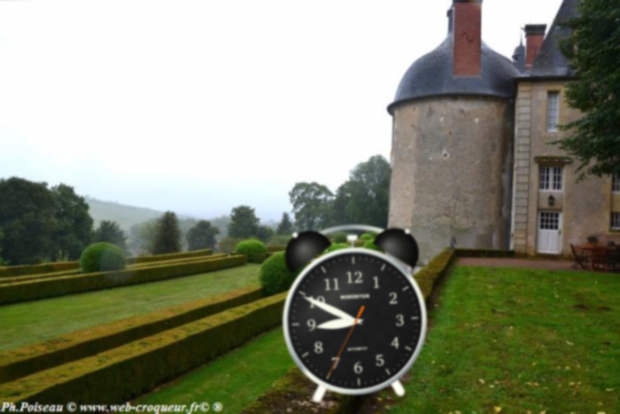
8h49m35s
